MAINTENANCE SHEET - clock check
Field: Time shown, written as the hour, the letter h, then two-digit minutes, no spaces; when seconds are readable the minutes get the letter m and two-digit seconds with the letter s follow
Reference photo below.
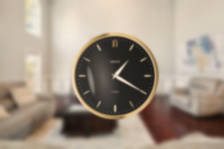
1h20
